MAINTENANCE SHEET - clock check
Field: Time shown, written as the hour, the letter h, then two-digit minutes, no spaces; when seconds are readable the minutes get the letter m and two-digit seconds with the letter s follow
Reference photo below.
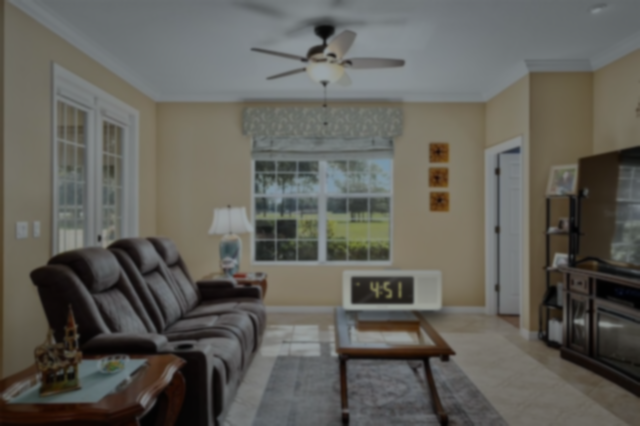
4h51
